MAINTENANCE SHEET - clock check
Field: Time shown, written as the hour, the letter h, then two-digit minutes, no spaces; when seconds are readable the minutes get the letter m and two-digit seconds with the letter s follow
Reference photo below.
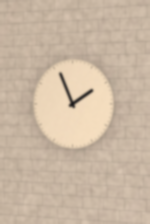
1h56
